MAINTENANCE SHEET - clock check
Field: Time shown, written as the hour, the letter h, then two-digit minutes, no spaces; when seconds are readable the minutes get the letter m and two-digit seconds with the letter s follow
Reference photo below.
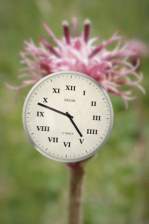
4h48
